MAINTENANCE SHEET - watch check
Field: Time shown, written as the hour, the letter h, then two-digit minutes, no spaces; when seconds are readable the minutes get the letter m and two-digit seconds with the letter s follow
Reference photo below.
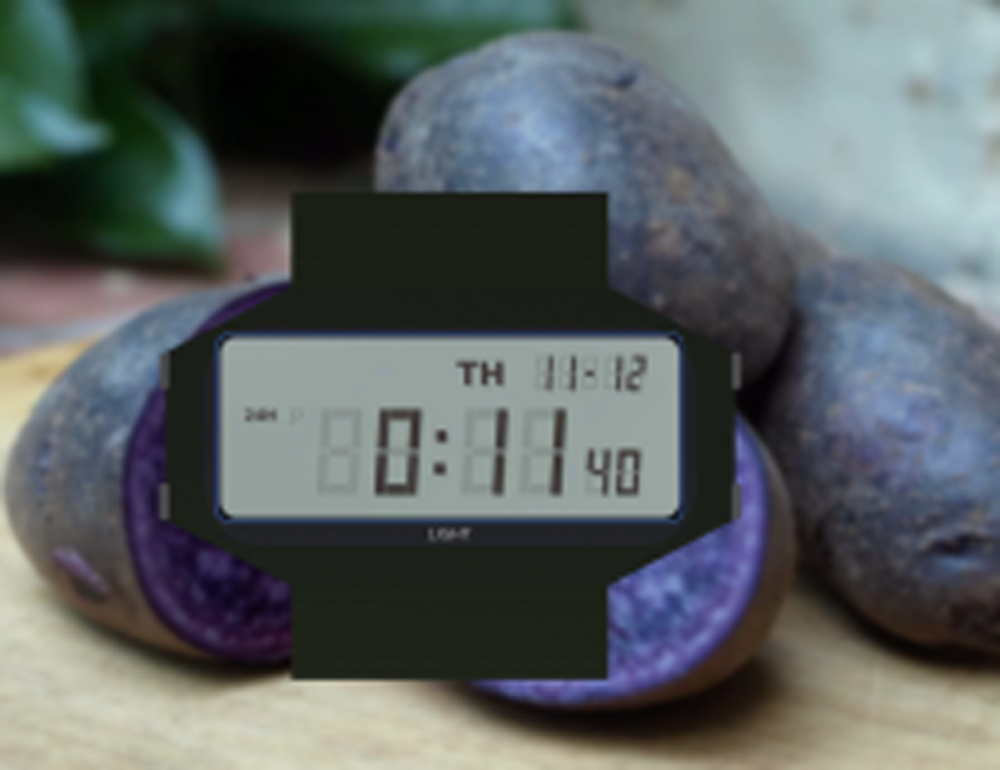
0h11m40s
